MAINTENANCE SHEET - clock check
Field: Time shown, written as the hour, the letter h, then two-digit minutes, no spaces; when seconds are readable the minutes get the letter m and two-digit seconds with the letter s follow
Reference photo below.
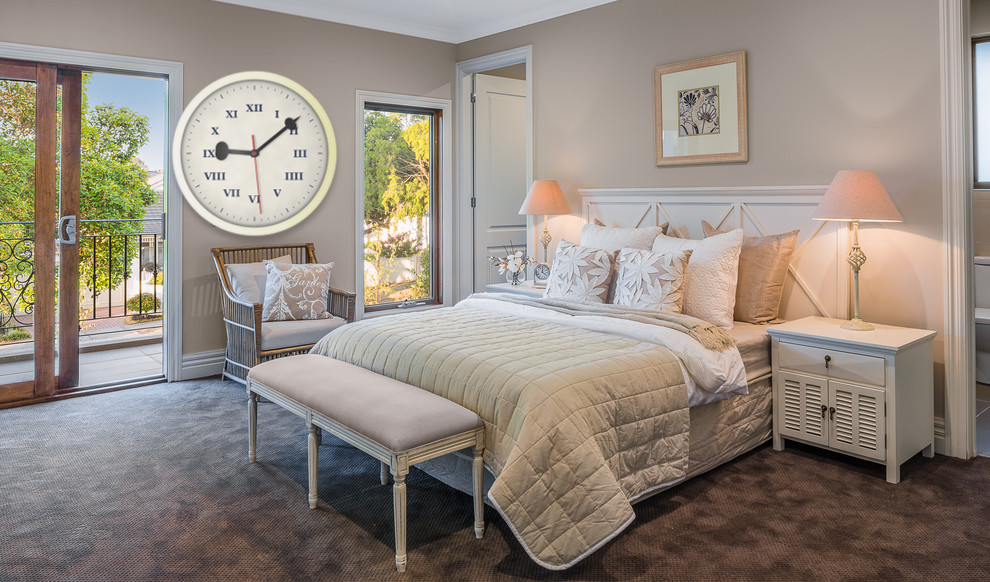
9h08m29s
